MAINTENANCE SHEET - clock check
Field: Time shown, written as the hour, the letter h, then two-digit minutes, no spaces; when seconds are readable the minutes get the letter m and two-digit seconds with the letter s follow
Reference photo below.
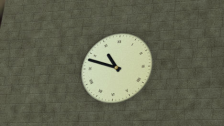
10h48
